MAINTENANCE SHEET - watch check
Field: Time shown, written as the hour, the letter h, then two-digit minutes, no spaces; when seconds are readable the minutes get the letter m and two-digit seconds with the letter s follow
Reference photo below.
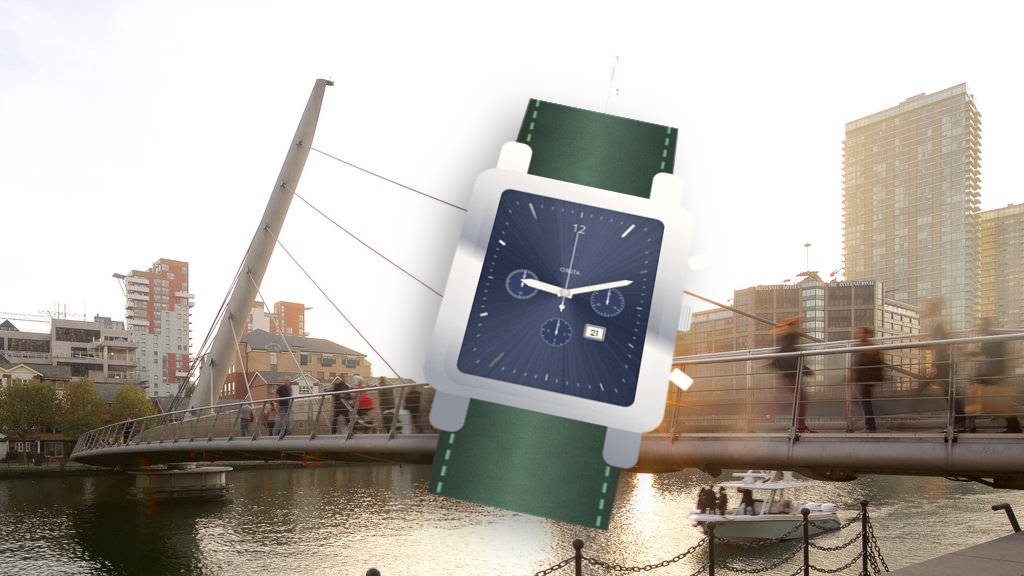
9h11
